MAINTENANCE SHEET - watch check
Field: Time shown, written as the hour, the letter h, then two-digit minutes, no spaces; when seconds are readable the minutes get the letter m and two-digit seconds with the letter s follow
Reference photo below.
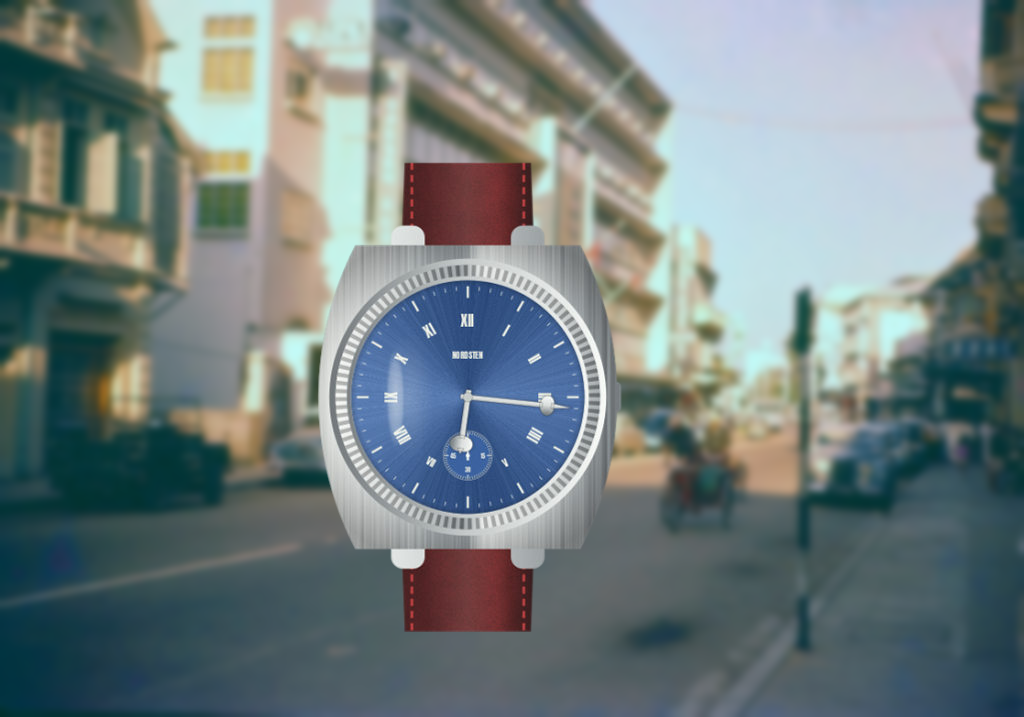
6h16
